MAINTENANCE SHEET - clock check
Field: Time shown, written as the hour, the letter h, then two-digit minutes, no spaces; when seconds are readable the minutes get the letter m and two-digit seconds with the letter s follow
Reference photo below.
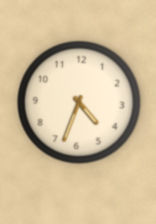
4h33
